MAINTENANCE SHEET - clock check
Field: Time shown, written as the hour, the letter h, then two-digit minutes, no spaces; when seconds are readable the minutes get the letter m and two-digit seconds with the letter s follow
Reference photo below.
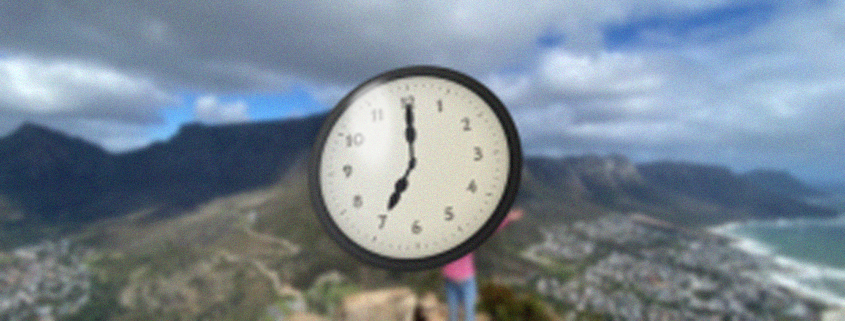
7h00
